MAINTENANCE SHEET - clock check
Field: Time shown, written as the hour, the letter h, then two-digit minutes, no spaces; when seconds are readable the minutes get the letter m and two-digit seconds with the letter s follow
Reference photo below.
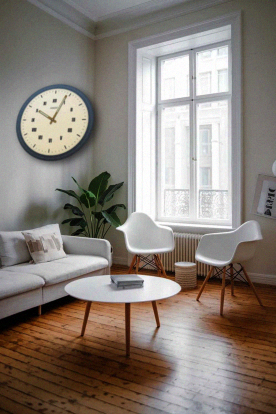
10h04
